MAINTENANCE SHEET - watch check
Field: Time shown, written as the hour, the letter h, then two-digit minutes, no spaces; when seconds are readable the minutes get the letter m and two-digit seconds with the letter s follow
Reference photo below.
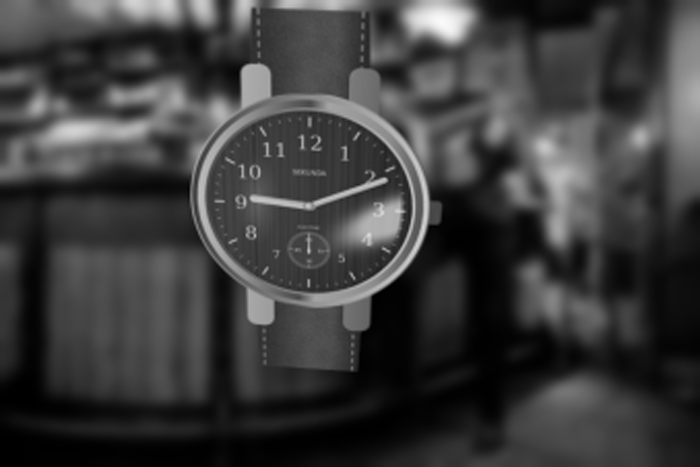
9h11
